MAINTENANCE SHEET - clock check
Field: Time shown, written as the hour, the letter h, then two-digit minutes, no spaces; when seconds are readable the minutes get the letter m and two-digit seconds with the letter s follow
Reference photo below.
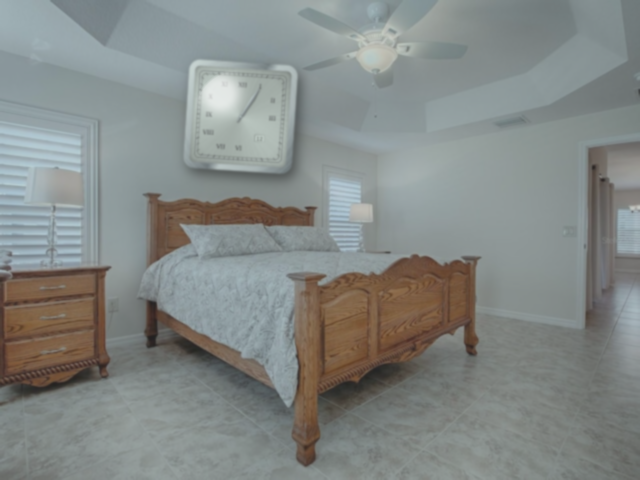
1h05
